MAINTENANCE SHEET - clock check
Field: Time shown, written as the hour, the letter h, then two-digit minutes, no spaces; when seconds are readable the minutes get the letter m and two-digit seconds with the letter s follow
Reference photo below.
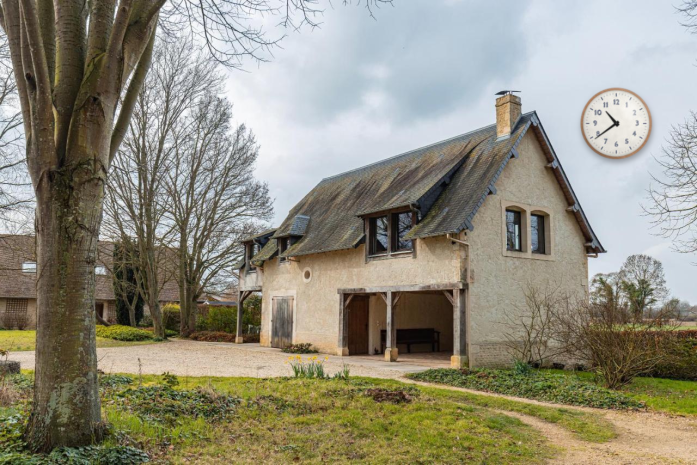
10h39
